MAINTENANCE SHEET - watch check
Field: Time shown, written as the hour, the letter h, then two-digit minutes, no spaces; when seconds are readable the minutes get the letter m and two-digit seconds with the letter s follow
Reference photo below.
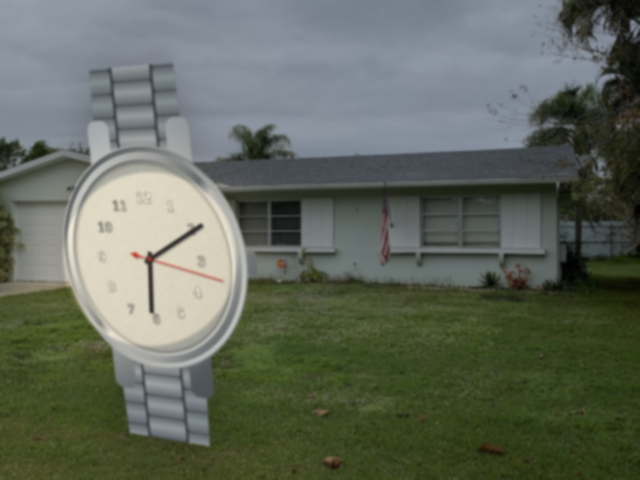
6h10m17s
